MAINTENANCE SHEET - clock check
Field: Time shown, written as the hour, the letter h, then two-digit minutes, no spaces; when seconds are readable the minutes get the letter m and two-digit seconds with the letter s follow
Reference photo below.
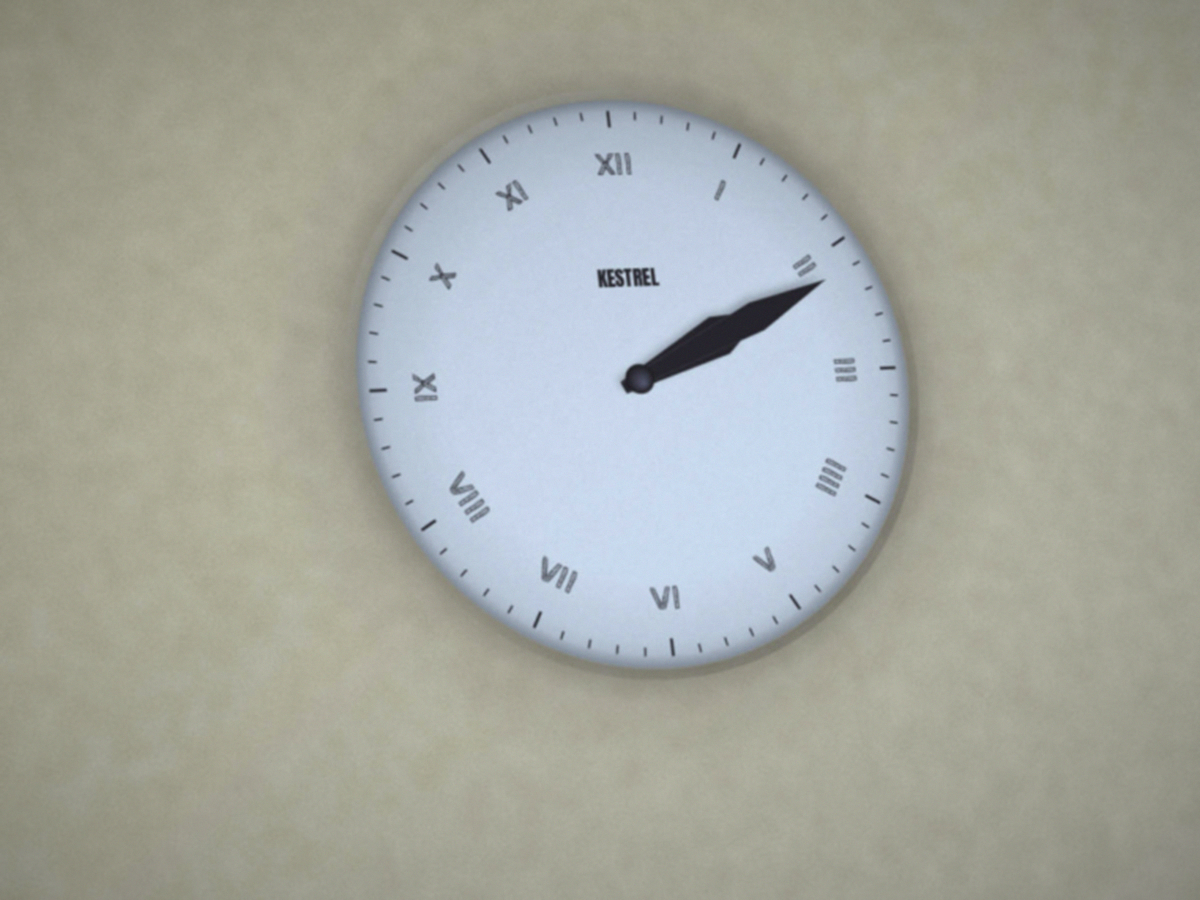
2h11
